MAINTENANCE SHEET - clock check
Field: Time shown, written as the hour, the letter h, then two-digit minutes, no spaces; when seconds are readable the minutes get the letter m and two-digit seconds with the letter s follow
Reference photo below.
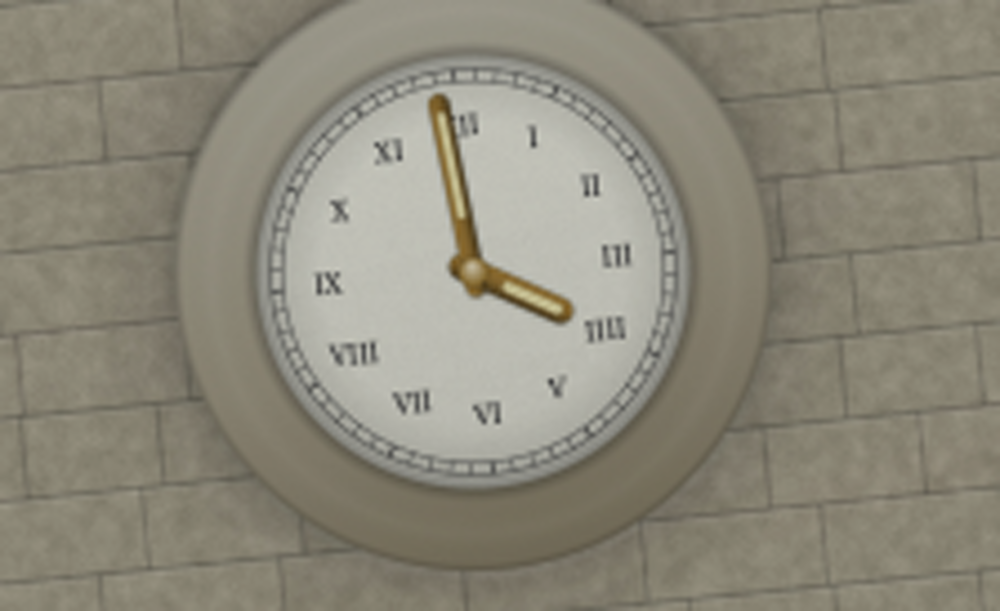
3h59
